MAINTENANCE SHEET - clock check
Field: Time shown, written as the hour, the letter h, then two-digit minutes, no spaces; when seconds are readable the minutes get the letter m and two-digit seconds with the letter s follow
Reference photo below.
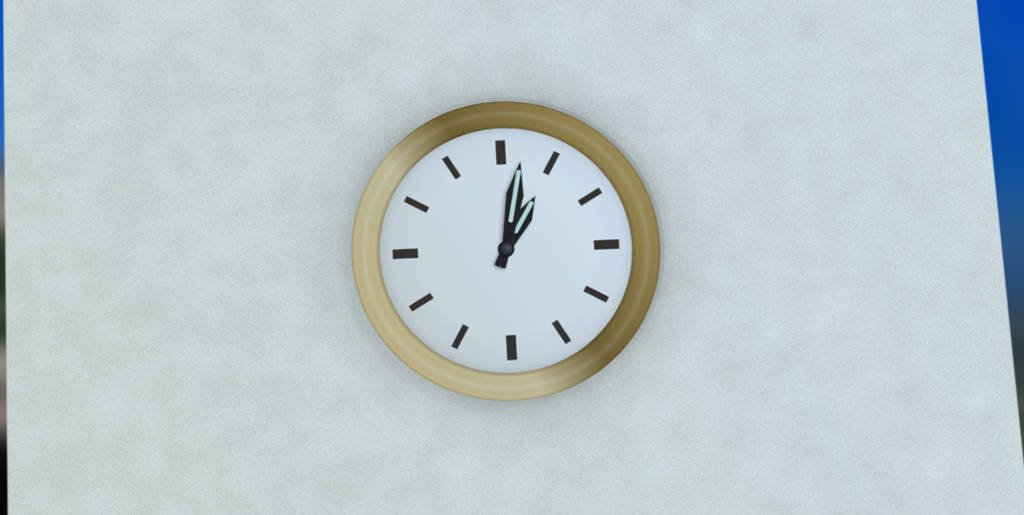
1h02
